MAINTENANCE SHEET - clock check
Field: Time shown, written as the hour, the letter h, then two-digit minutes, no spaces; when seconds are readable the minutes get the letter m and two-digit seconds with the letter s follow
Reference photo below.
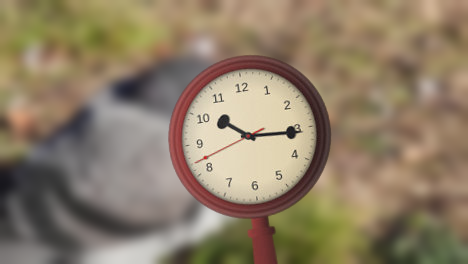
10h15m42s
